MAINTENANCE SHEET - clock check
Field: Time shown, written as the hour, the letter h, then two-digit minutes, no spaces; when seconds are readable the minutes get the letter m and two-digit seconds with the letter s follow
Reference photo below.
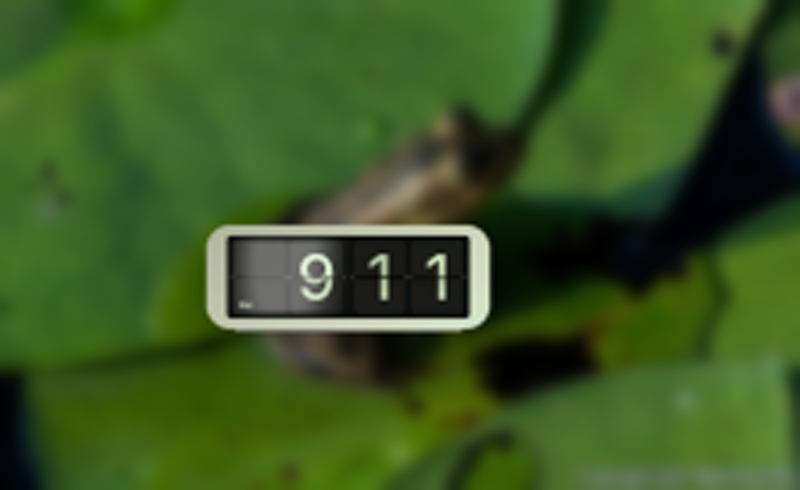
9h11
